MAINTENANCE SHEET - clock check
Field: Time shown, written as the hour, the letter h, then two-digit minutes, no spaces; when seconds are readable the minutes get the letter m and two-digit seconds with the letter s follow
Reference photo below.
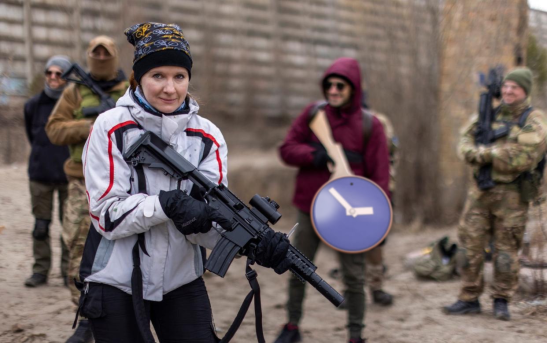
2h53
